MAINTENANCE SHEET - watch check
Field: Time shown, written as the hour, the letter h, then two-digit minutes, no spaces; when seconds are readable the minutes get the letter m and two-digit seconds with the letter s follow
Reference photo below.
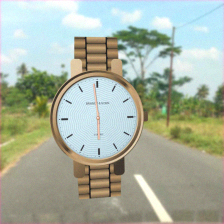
5h59
